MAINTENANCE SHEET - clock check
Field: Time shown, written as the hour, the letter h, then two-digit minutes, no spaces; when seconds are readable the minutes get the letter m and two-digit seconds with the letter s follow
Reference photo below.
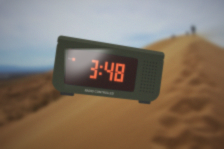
3h48
